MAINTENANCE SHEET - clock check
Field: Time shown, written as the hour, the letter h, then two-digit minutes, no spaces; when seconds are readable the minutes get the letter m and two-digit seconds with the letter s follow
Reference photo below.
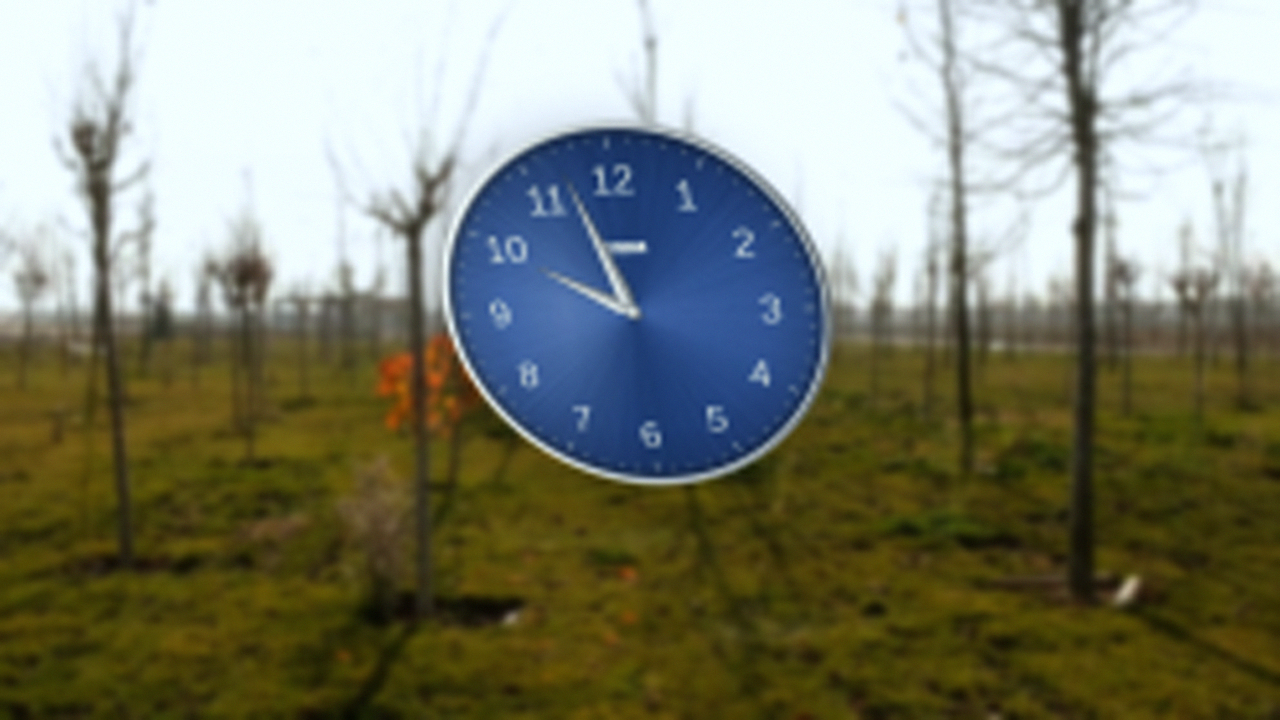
9h57
